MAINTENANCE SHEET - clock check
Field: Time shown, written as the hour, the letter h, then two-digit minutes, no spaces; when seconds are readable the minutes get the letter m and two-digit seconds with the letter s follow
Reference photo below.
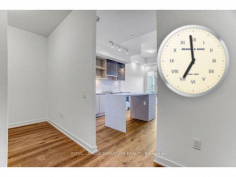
6h59
